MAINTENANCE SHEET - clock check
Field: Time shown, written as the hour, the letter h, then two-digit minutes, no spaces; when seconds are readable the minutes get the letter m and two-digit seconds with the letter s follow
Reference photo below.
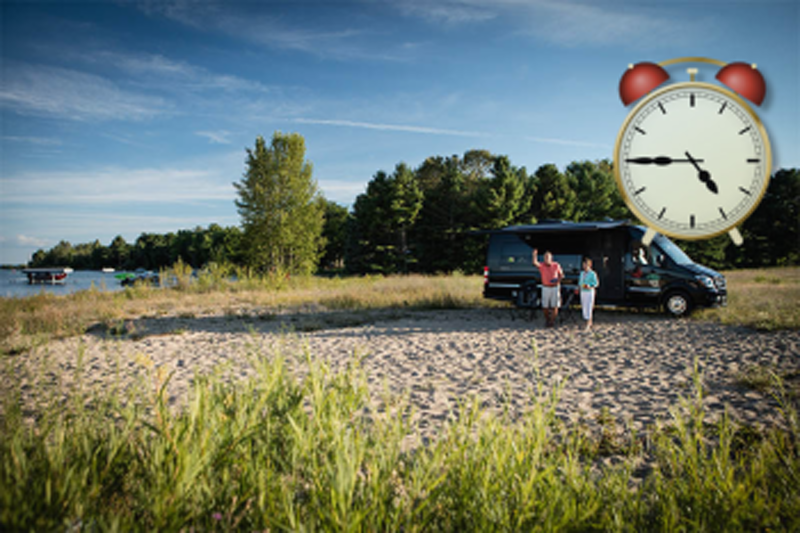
4h45
